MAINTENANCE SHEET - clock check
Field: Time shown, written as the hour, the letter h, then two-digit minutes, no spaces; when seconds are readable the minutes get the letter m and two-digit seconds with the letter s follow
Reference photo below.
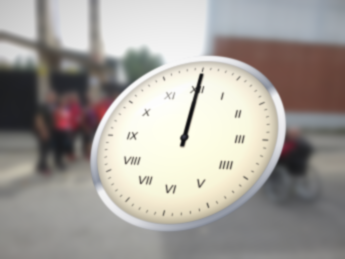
12h00
